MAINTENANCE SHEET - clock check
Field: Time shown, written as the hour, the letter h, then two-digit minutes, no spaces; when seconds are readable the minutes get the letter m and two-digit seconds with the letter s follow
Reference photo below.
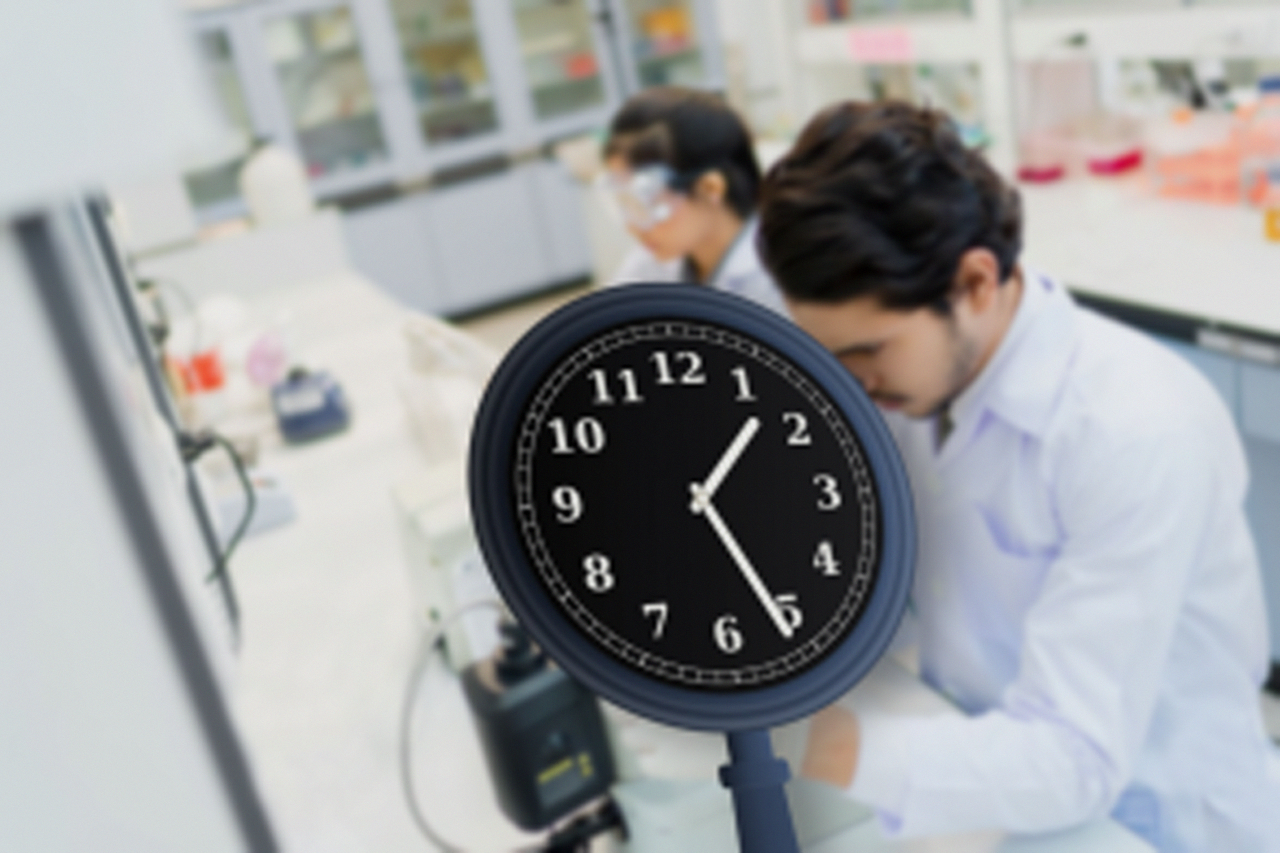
1h26
